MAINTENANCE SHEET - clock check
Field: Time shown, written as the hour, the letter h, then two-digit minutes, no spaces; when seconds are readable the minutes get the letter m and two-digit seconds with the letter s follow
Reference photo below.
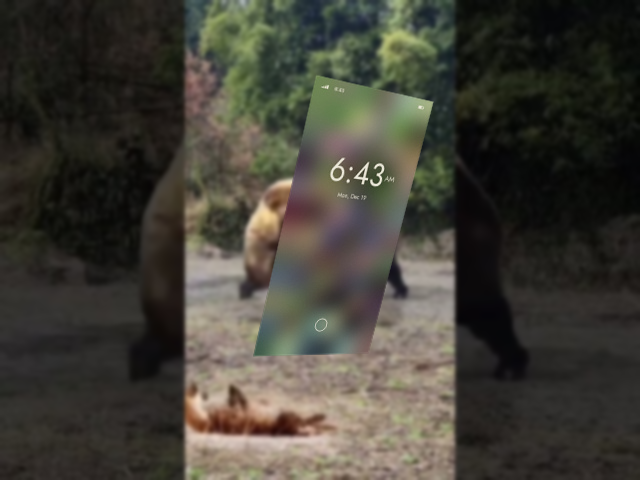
6h43
